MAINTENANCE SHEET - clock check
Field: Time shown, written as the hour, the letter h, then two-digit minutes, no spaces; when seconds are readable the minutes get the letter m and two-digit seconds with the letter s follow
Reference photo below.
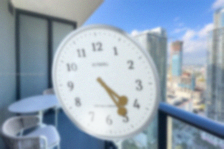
4h25
